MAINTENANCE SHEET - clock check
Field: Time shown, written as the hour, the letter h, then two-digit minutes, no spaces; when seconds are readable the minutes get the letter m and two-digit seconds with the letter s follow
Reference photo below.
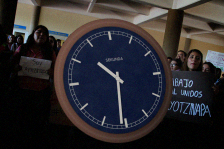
10h31
